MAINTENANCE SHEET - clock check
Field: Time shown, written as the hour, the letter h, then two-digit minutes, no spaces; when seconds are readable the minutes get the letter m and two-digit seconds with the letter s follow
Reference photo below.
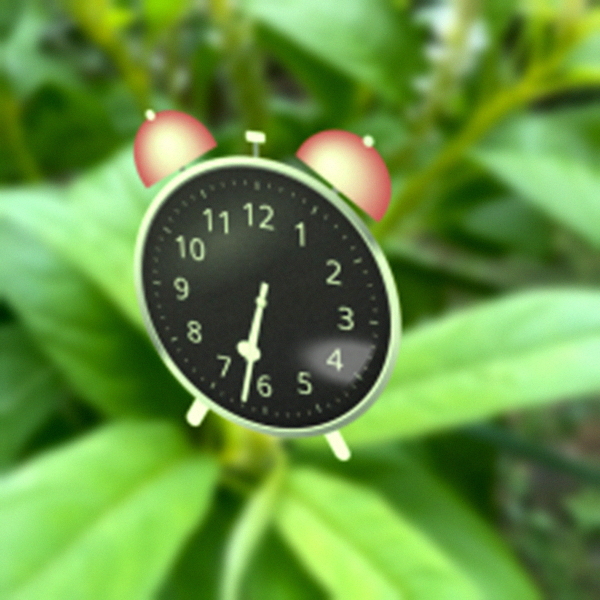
6h32
